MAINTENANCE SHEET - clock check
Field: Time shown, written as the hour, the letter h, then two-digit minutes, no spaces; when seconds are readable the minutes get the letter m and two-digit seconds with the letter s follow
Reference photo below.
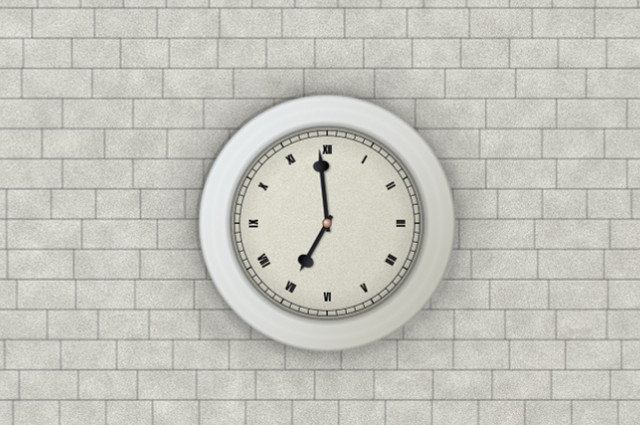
6h59
